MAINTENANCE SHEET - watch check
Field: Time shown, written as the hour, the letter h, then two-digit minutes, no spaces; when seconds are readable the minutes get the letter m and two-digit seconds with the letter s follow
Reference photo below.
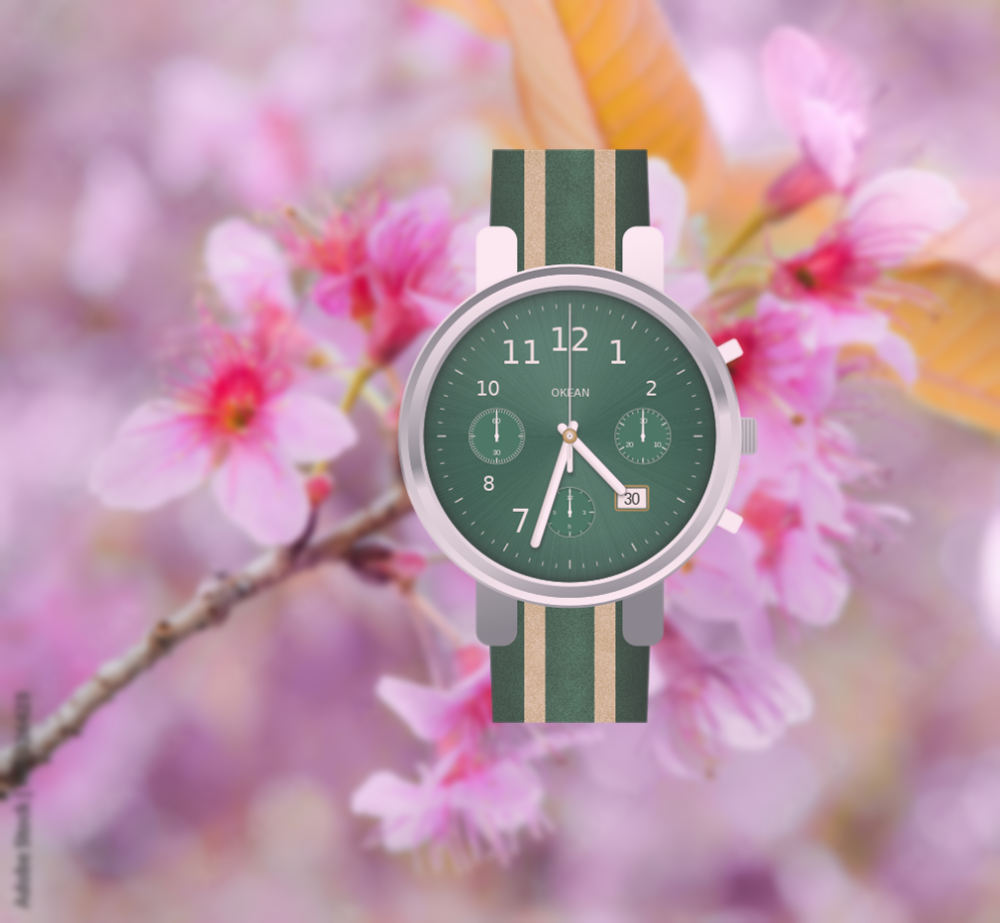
4h33
